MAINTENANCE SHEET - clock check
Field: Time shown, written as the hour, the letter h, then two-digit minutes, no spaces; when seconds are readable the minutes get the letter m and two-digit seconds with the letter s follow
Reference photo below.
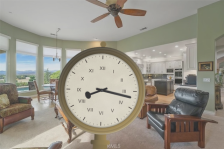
8h17
